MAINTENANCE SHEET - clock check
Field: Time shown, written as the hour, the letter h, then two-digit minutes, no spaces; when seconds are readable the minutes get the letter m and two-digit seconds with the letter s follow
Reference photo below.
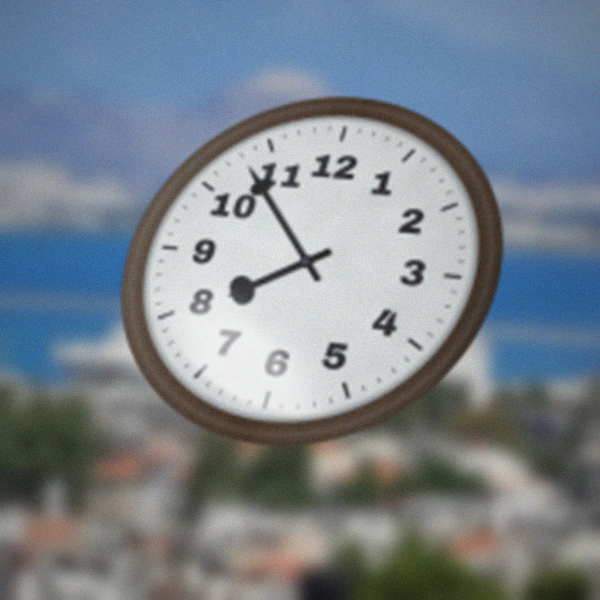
7h53
